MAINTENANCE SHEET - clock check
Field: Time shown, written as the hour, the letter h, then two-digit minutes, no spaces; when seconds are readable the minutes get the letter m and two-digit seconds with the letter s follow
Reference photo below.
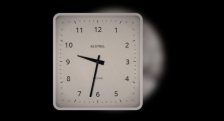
9h32
